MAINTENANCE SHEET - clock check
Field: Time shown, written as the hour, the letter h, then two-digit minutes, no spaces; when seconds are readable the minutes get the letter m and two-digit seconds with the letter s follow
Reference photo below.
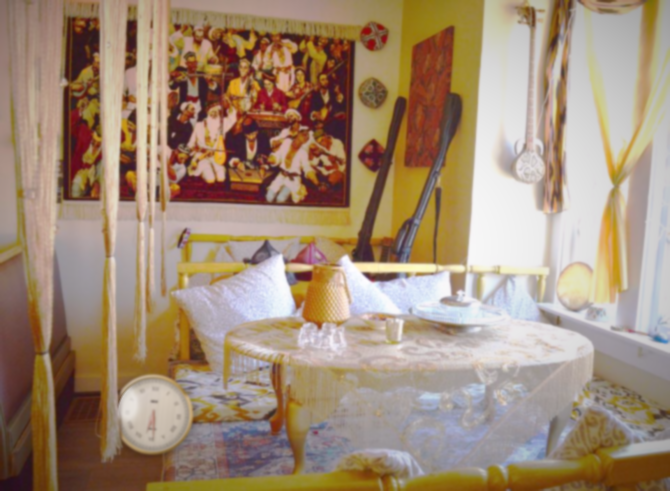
6h29
